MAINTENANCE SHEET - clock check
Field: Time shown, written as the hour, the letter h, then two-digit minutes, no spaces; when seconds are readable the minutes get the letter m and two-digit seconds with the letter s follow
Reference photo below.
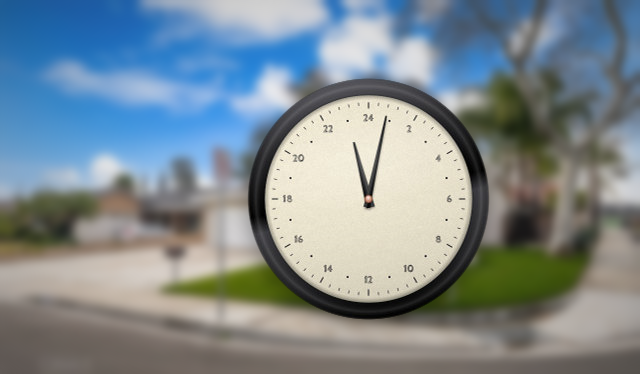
23h02
